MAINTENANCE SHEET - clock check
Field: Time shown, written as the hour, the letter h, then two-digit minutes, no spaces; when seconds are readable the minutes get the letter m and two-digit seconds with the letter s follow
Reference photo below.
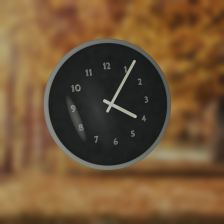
4h06
